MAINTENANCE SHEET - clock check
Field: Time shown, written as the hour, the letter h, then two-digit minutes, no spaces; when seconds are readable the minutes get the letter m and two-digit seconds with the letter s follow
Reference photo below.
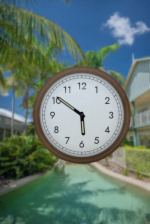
5h51
